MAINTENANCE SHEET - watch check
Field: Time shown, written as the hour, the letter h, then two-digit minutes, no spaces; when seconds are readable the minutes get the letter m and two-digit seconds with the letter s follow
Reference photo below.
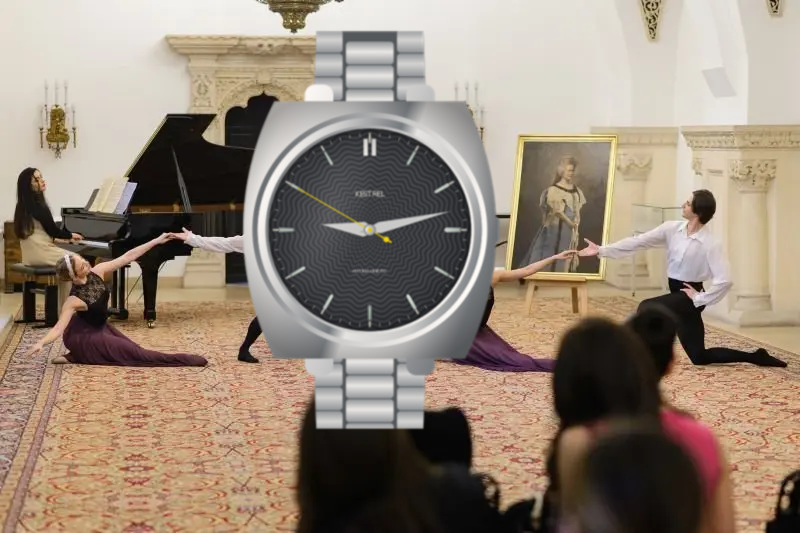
9h12m50s
